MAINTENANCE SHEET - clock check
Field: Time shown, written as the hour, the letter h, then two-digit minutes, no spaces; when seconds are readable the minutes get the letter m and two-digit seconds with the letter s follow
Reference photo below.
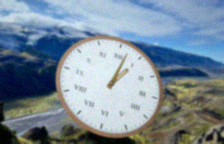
1h02
